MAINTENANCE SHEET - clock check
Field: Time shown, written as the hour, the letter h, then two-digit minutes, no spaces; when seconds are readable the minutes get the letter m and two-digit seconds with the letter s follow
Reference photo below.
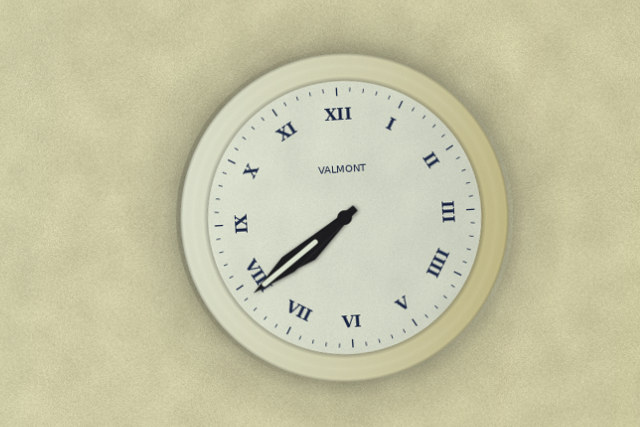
7h39
